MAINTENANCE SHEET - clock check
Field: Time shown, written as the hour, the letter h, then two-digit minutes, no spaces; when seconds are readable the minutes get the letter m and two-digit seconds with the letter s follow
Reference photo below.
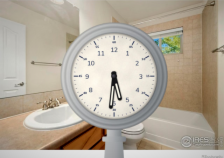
5h31
